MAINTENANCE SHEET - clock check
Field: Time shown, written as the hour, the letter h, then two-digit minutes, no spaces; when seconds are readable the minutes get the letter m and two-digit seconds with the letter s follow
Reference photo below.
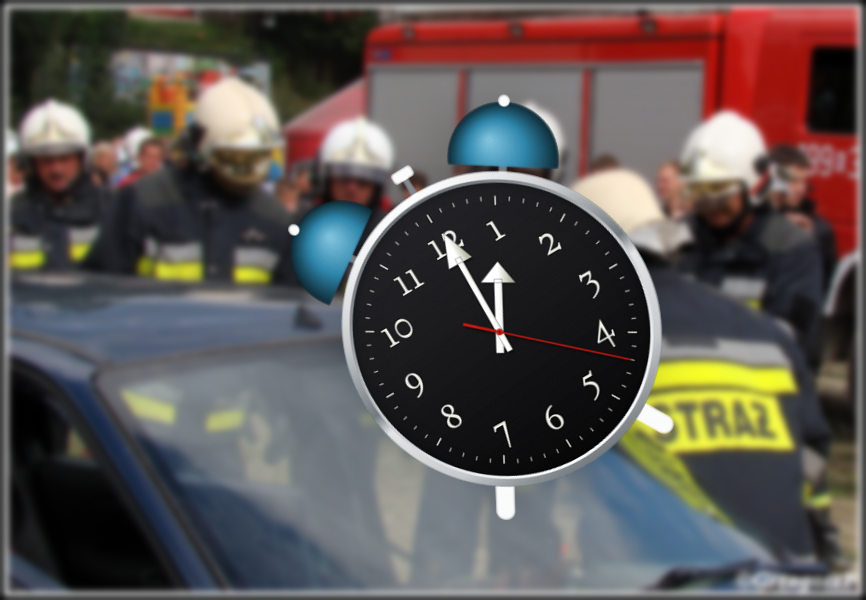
1h00m22s
